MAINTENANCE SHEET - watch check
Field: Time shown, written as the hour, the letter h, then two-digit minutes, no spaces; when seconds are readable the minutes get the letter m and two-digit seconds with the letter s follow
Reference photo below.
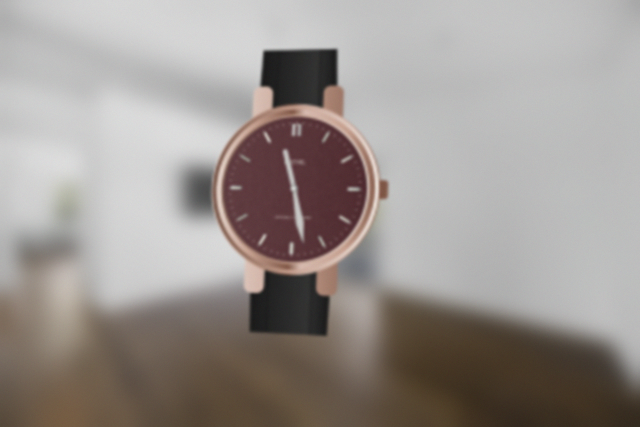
11h28
